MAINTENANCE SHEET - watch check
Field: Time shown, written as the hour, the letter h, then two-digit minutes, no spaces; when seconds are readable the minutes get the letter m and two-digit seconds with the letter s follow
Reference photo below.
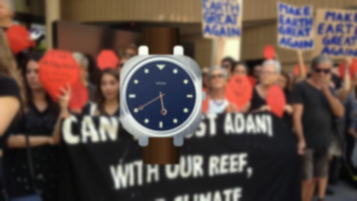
5h40
